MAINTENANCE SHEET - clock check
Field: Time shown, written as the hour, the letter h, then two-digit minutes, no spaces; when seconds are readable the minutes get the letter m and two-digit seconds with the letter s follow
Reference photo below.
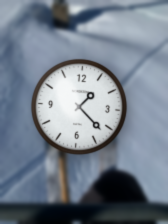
1h22
